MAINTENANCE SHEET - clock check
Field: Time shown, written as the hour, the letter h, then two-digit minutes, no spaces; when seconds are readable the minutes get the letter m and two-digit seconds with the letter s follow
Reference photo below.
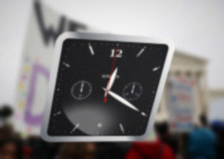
12h20
